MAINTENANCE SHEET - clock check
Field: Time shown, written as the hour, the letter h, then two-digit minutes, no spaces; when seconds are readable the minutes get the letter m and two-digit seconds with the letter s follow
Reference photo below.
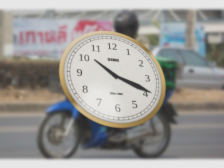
10h19
